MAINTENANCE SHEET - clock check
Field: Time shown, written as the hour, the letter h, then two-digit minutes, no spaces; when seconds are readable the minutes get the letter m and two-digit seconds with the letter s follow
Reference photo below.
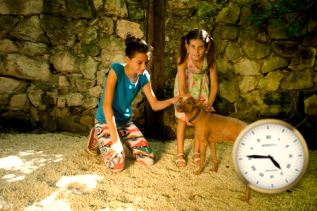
4h46
